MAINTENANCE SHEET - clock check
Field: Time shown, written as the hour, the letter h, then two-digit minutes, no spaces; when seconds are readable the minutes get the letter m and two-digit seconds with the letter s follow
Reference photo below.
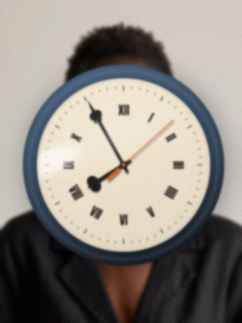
7h55m08s
